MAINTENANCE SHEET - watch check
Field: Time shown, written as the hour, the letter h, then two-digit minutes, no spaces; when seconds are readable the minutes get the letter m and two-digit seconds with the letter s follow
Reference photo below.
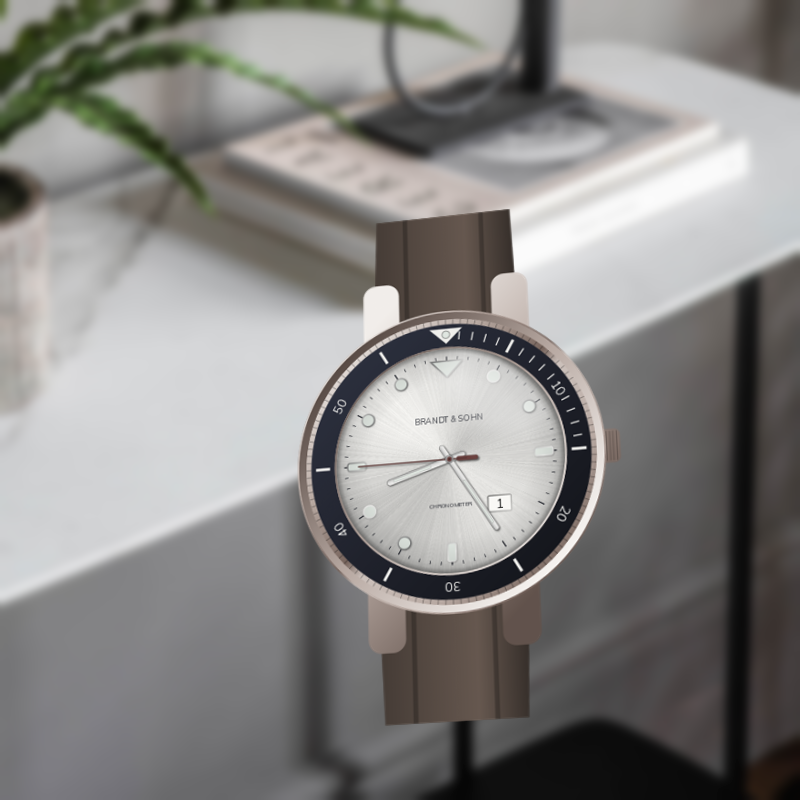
8h24m45s
